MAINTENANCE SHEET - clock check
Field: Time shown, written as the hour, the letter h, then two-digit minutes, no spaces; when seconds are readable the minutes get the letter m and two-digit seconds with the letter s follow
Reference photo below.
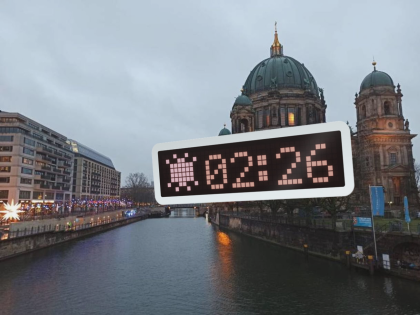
2h26
